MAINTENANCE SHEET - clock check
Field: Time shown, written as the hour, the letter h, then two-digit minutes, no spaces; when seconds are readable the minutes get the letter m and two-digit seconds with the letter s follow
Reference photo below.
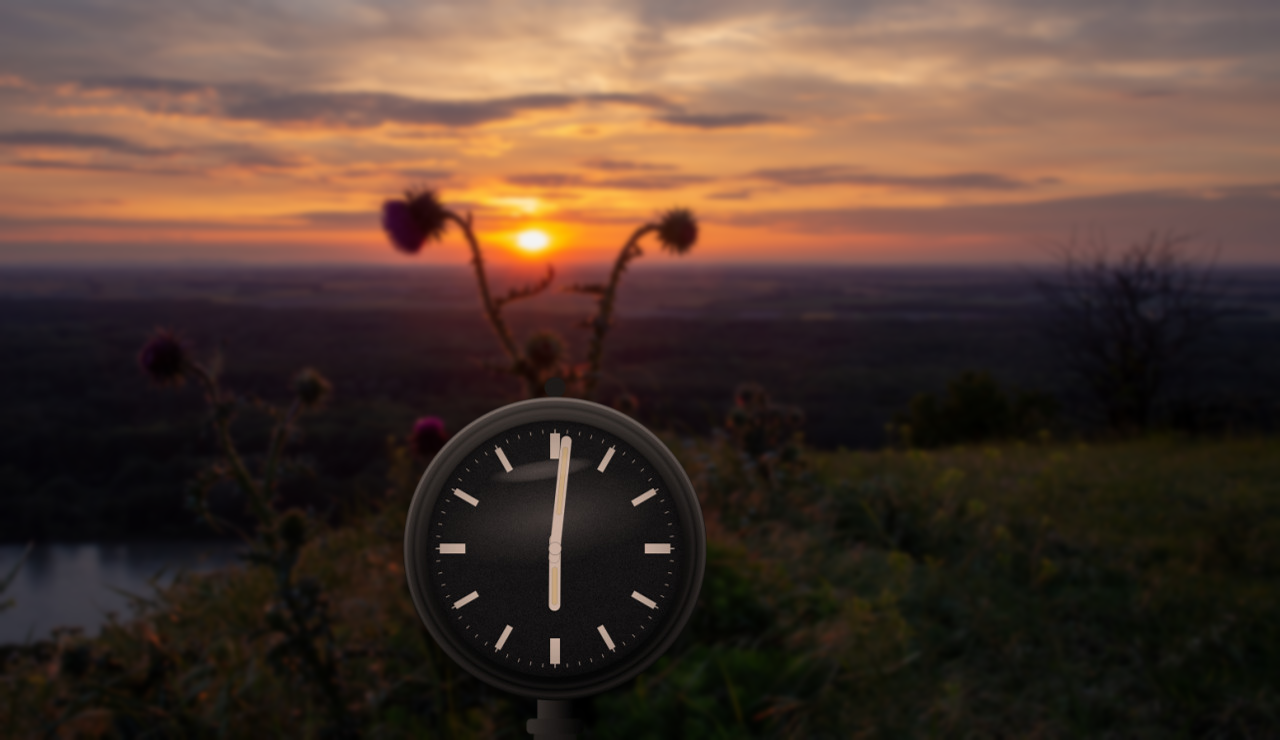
6h01
